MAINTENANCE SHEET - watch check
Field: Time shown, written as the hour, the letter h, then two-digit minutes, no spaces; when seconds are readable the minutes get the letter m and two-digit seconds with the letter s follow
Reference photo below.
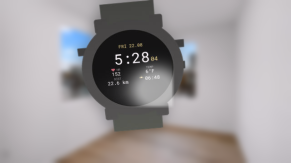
5h28
